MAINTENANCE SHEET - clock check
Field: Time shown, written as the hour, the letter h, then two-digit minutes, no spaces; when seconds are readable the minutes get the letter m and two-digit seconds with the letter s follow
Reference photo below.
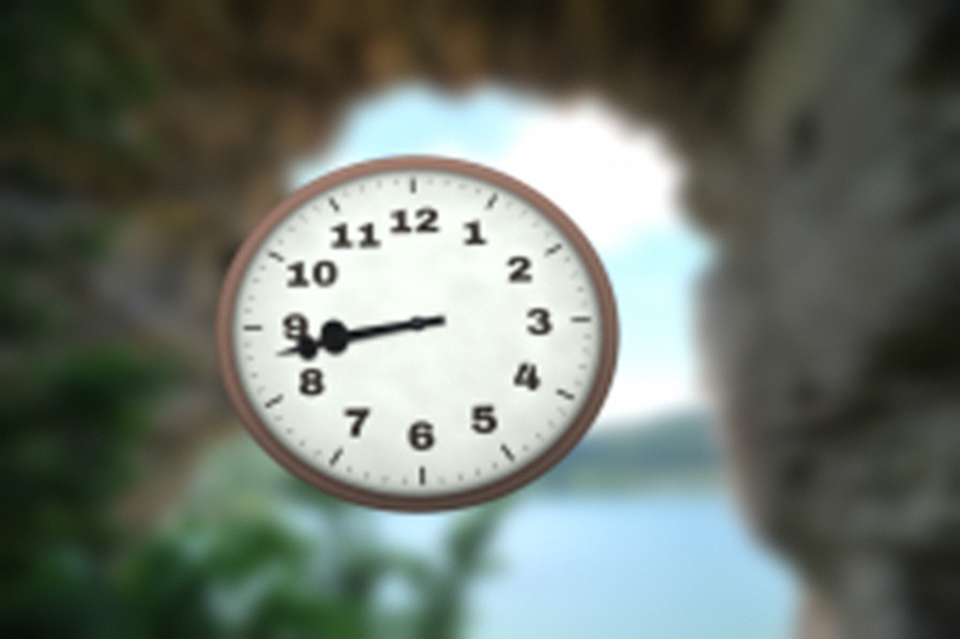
8h43
